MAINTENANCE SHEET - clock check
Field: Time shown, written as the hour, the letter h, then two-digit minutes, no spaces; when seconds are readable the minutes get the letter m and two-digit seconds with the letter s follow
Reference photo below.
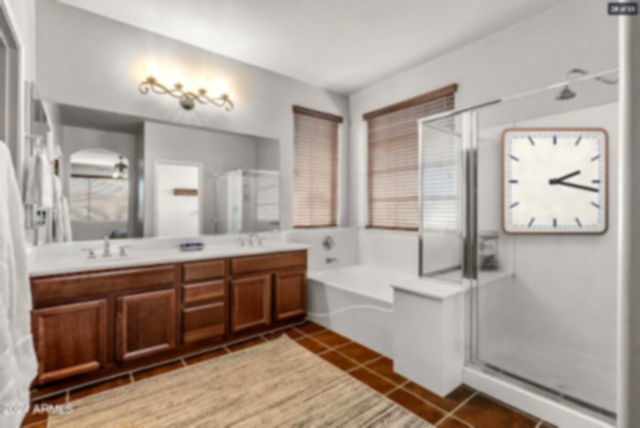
2h17
